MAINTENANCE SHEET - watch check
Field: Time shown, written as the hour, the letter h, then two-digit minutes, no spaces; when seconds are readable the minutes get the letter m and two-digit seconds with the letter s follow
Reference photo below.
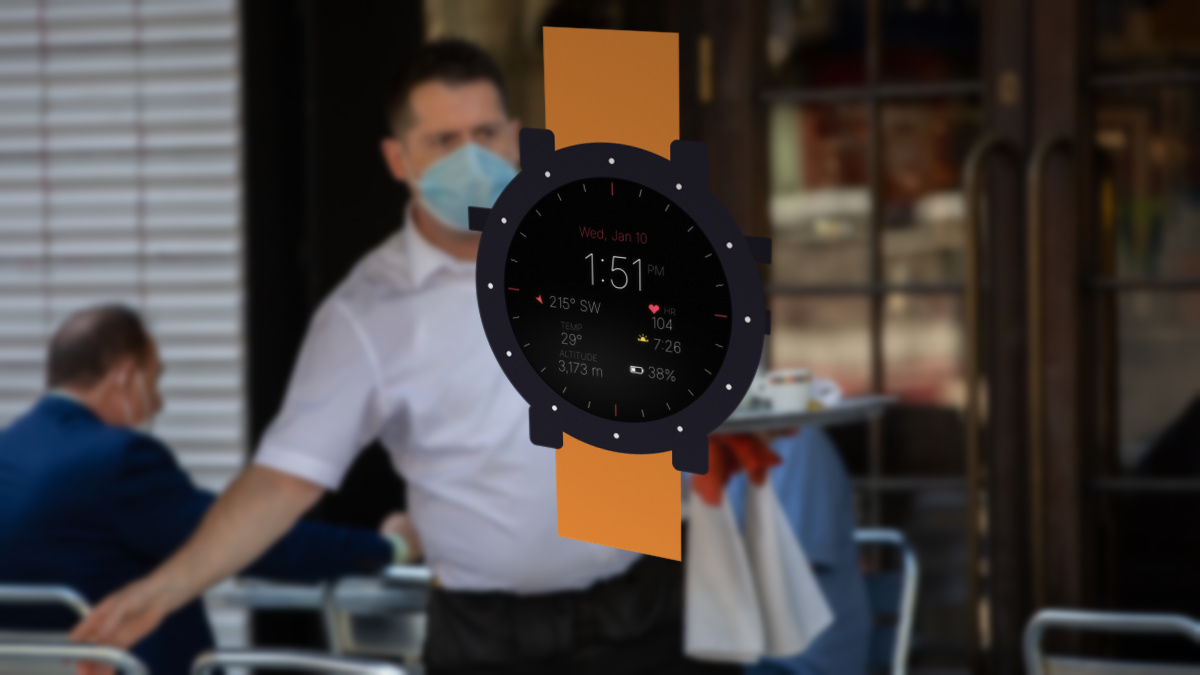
1h51
